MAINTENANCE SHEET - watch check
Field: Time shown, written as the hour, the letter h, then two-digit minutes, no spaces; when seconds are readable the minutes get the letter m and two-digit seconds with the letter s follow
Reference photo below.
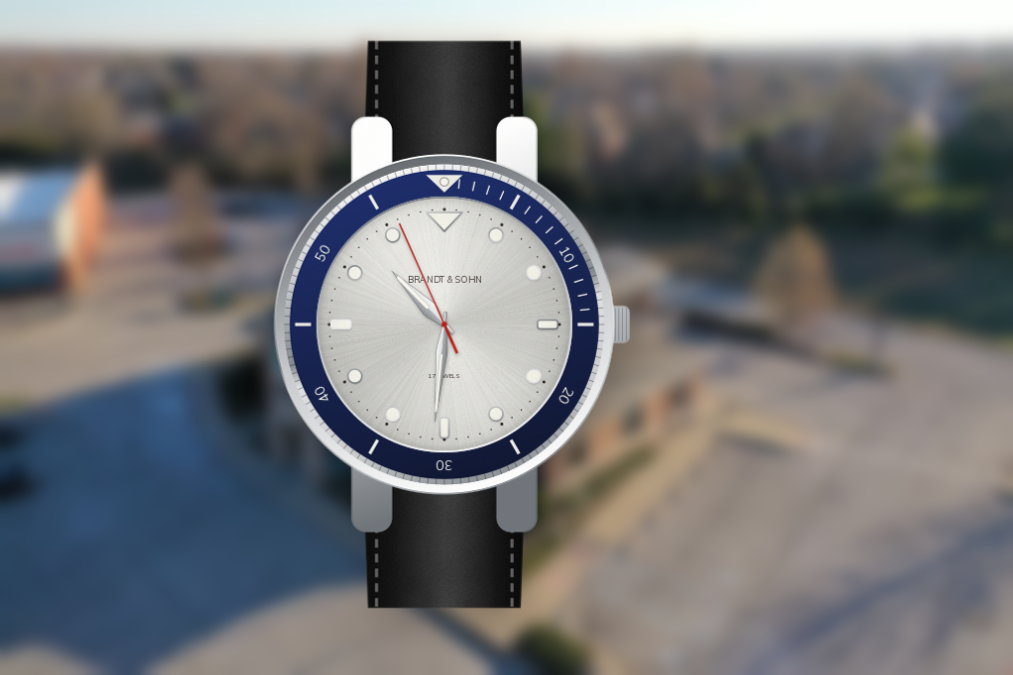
10h30m56s
